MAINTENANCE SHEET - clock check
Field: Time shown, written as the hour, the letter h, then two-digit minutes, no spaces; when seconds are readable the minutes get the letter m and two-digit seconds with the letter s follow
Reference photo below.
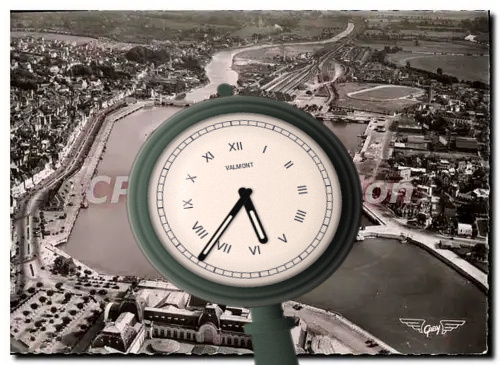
5h37
